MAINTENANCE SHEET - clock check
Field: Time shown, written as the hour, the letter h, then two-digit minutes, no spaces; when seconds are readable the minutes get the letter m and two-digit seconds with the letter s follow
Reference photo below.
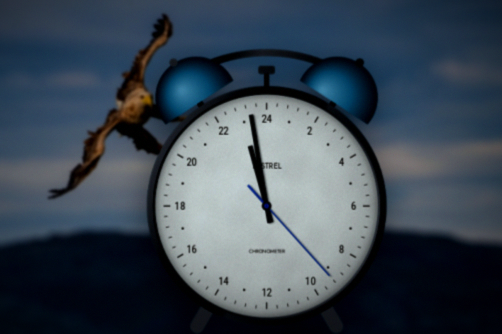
22h58m23s
